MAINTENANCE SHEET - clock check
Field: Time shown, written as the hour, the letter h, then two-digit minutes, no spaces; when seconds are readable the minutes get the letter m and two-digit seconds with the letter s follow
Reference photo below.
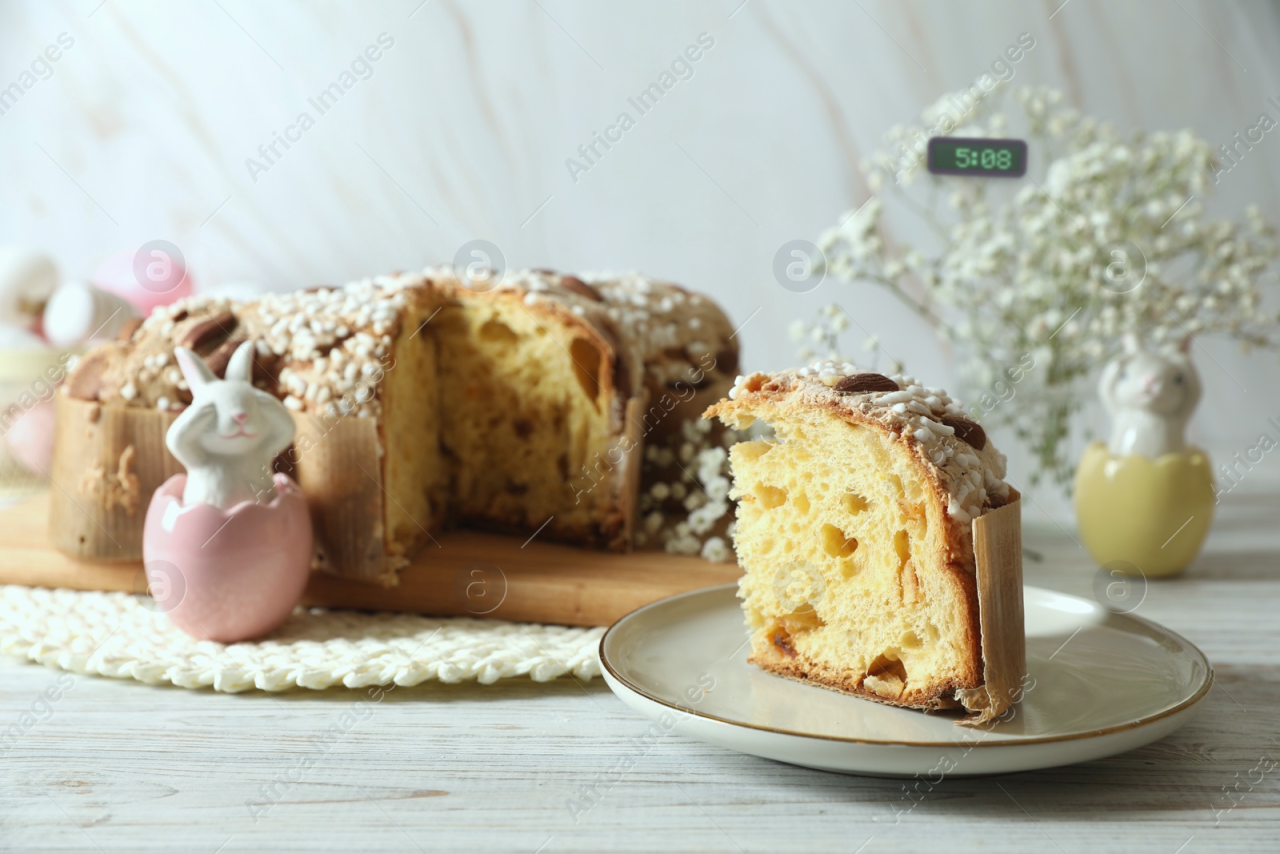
5h08
